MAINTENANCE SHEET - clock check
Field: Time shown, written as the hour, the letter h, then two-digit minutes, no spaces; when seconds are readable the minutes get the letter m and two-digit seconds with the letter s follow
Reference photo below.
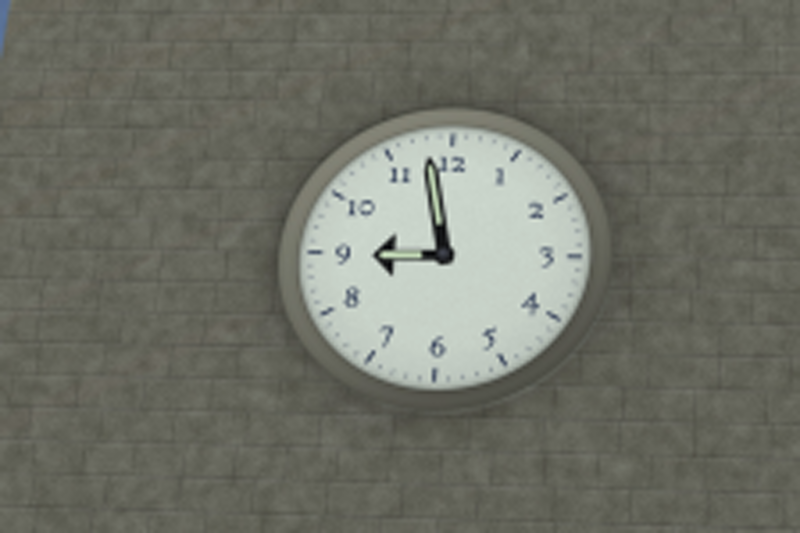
8h58
